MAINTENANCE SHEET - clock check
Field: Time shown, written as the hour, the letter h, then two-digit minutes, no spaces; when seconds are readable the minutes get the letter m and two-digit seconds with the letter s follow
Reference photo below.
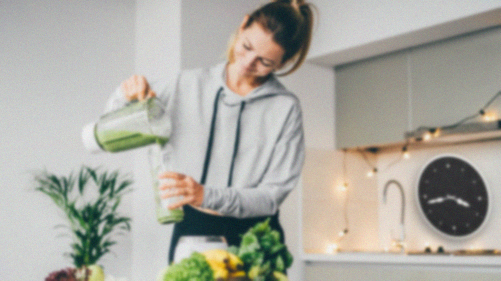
3h43
